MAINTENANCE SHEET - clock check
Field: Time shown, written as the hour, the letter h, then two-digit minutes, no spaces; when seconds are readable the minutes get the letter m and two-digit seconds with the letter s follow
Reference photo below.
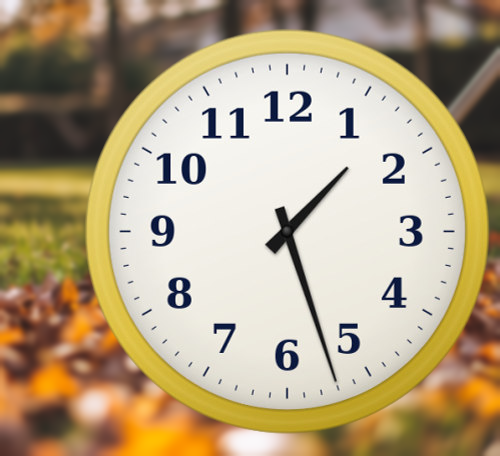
1h27
